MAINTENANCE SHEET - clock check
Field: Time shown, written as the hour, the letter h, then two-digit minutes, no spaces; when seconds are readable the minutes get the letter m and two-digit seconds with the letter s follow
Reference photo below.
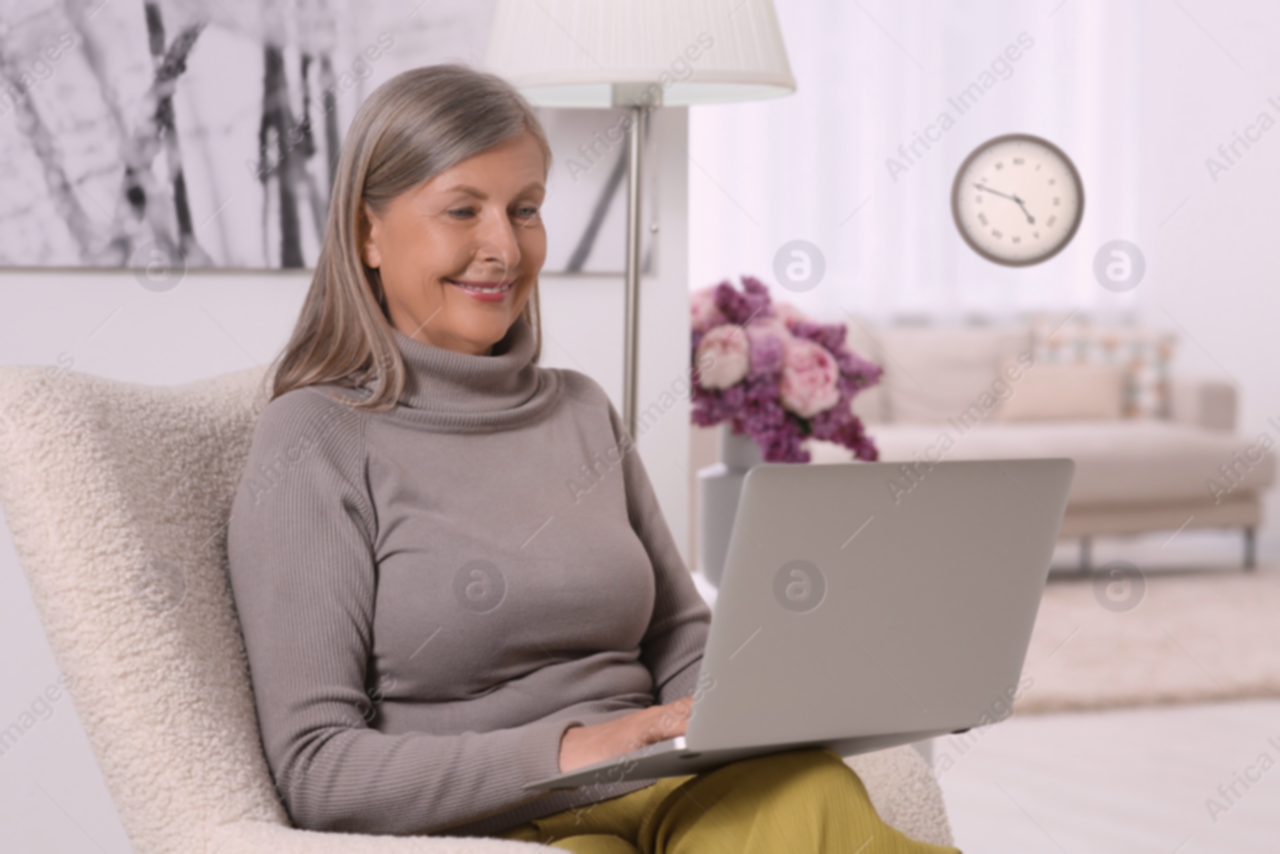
4h48
